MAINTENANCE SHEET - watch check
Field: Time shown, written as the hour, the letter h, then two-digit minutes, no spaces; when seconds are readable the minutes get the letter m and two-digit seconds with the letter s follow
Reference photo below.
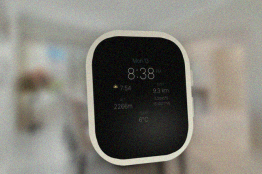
8h38
